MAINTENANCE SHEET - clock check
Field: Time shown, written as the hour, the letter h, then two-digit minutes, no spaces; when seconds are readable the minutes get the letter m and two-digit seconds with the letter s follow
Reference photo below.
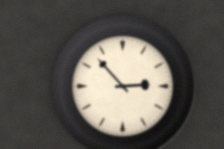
2h53
